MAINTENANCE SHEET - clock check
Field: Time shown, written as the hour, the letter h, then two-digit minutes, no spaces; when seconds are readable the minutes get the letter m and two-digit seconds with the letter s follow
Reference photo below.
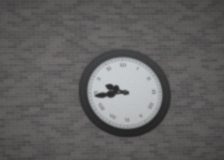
9h44
